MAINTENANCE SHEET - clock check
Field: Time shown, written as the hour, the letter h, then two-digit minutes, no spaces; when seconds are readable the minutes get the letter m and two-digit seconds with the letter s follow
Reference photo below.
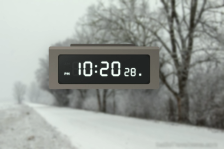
10h20m28s
